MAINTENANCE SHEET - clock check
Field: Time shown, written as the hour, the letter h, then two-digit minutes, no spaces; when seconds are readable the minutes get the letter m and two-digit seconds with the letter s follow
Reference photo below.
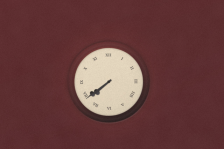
7h39
